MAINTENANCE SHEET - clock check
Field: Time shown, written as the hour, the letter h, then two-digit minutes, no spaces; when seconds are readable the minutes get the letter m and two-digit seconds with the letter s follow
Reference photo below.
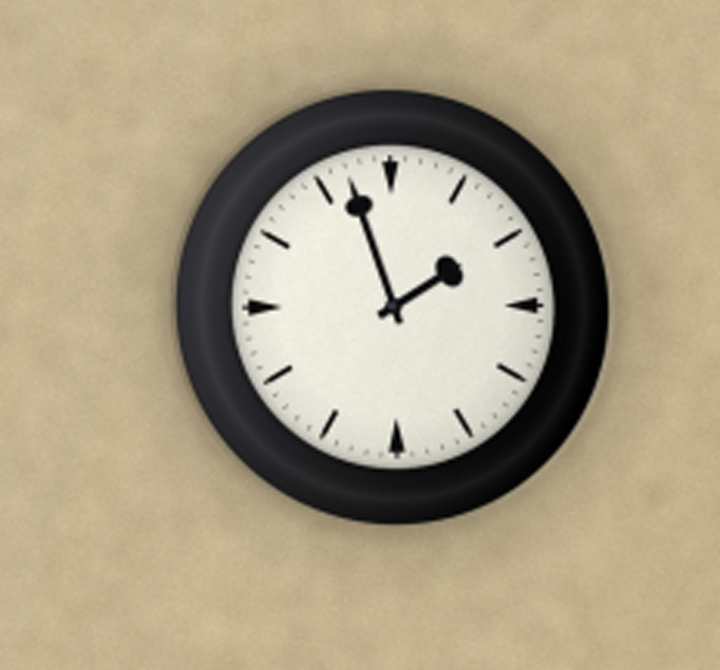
1h57
